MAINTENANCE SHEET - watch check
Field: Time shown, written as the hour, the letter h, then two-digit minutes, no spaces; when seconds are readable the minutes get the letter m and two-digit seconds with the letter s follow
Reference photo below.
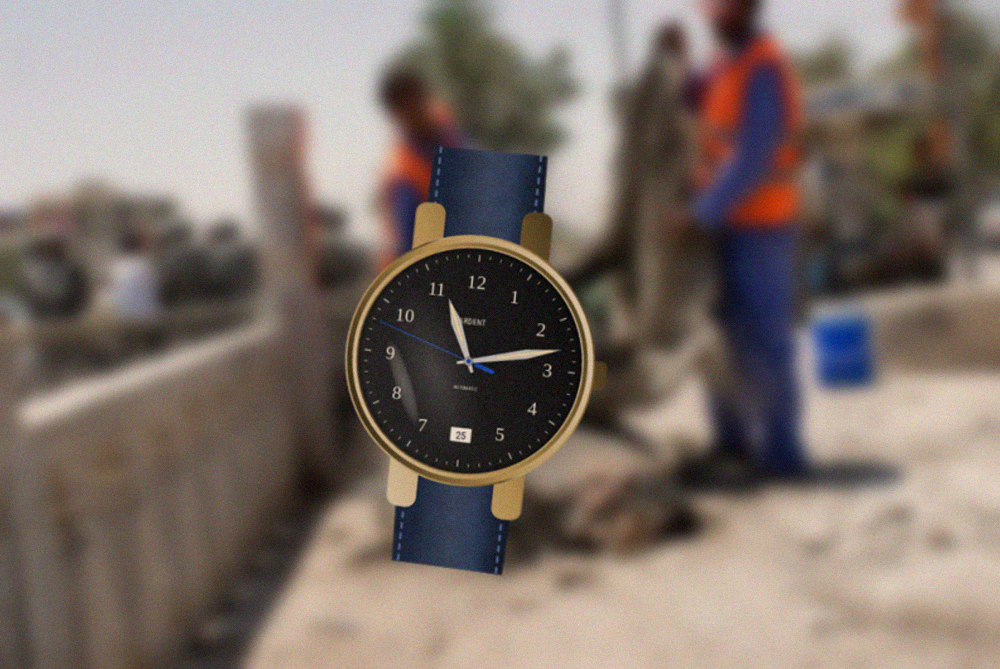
11h12m48s
